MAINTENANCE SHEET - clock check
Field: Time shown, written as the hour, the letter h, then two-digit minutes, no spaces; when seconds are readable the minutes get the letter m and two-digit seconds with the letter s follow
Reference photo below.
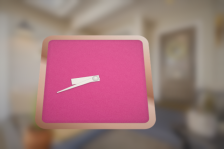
8h41
